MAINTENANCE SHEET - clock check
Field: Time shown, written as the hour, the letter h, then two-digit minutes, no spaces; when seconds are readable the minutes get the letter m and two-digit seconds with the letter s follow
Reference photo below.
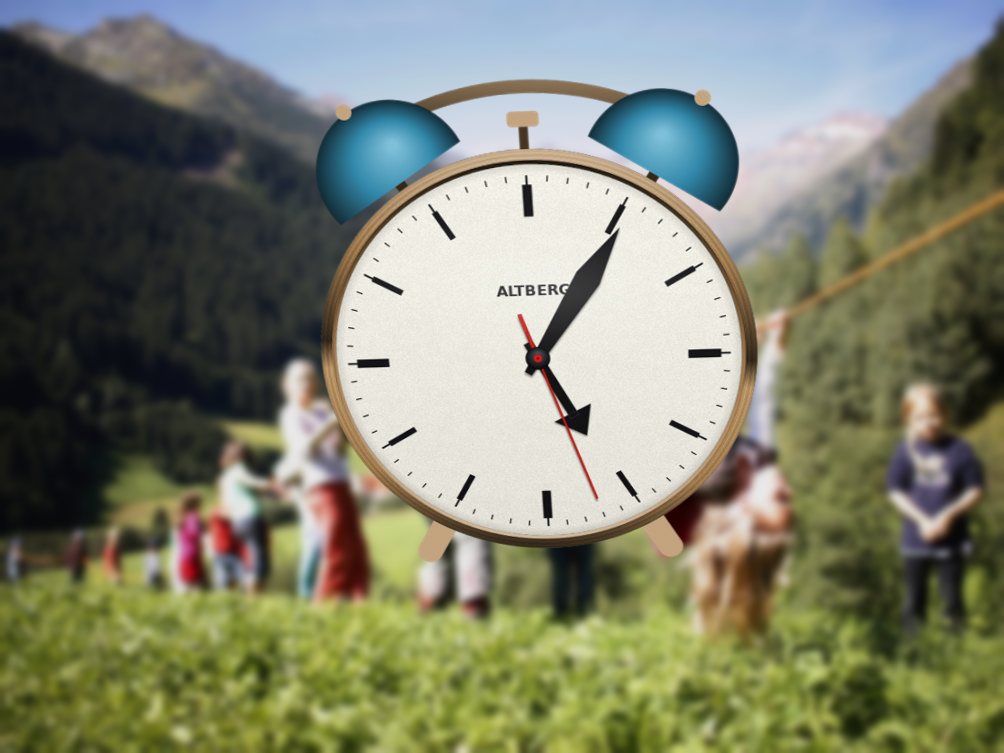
5h05m27s
